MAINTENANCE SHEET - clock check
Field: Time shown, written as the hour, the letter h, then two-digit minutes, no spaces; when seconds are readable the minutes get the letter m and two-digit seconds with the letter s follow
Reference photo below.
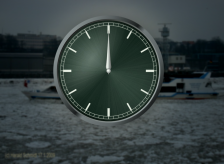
12h00
